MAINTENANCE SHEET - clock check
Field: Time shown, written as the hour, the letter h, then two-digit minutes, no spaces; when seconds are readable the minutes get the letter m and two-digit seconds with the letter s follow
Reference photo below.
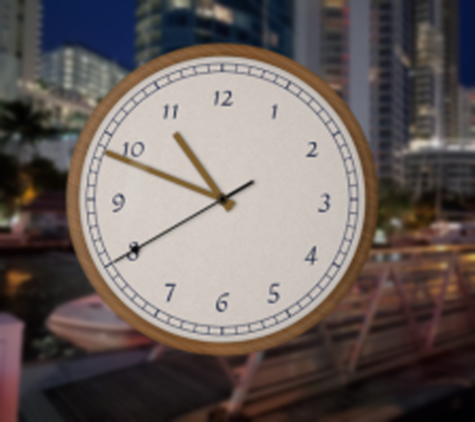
10h48m40s
